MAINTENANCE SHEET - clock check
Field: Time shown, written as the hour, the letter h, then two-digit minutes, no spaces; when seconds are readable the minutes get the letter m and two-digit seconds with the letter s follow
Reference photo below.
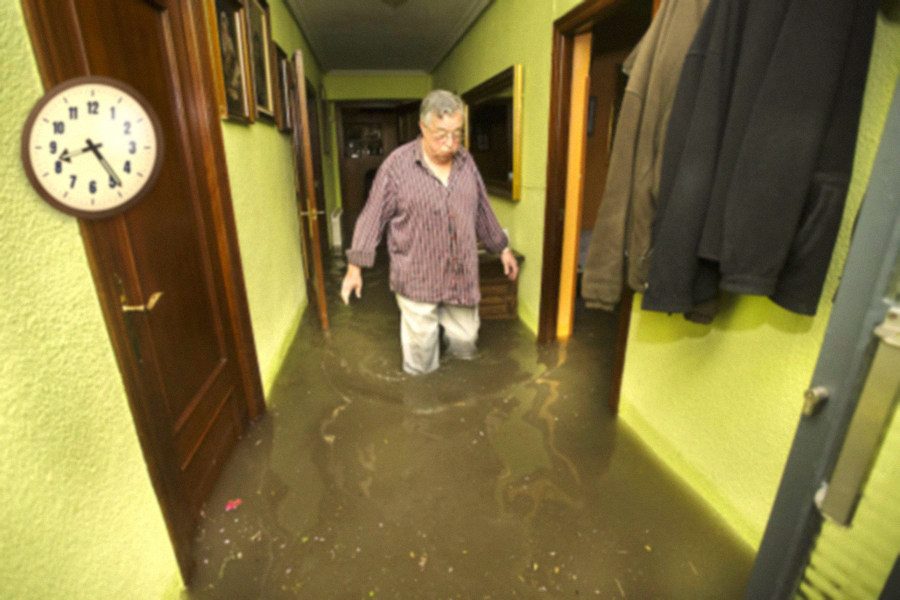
8h24
